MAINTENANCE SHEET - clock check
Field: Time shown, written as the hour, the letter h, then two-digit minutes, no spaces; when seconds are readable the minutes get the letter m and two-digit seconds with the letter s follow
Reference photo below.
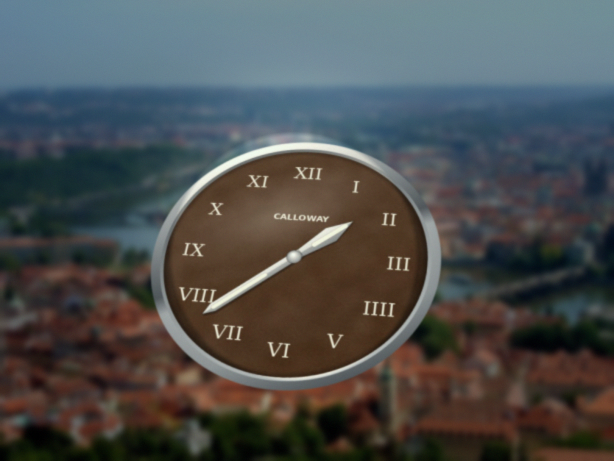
1h38
